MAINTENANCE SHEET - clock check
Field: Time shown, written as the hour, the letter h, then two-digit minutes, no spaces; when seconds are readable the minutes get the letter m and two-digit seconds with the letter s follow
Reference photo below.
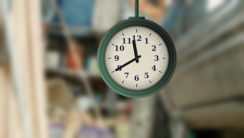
11h40
